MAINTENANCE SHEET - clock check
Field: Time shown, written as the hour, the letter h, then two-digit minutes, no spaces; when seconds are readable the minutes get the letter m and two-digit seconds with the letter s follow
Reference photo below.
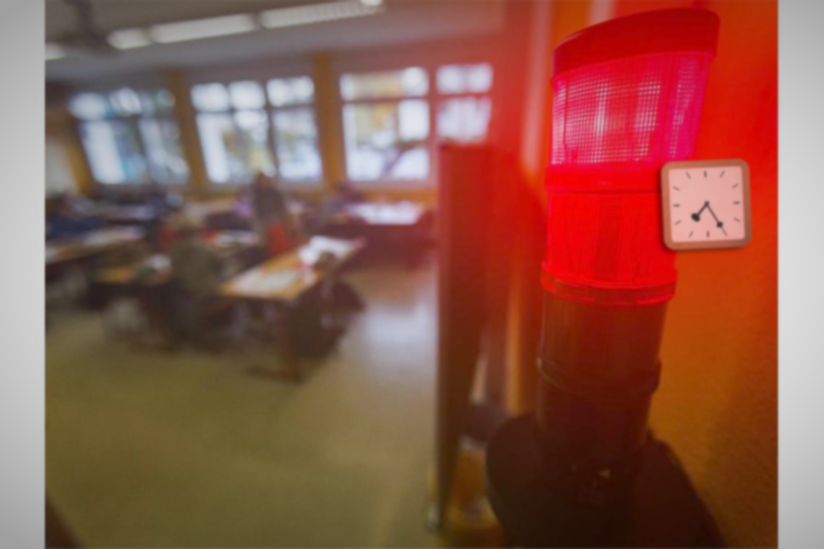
7h25
